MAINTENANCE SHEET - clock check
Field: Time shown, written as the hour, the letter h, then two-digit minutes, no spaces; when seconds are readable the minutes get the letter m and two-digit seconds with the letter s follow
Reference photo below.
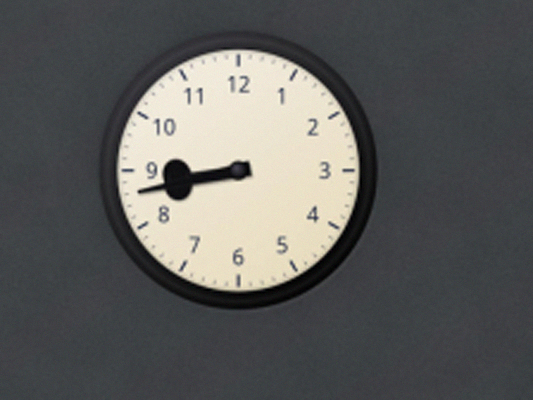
8h43
